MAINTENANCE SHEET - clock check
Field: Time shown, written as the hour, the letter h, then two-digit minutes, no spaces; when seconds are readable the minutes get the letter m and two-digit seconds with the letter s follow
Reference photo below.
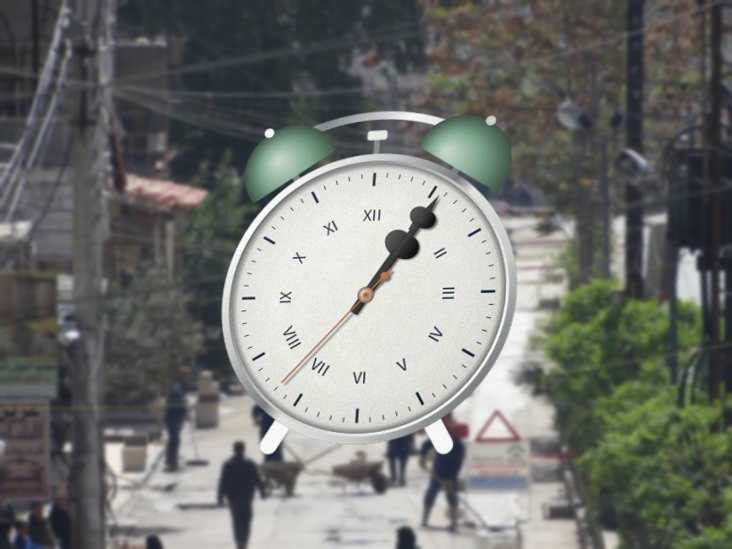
1h05m37s
